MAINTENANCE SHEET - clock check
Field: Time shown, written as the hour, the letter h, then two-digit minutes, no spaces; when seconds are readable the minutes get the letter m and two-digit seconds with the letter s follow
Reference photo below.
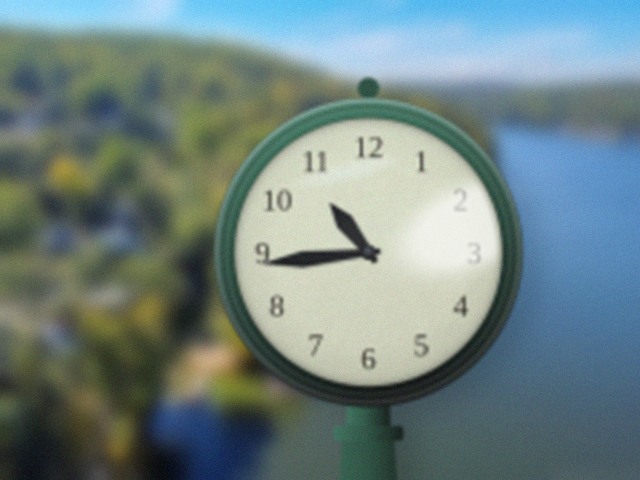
10h44
